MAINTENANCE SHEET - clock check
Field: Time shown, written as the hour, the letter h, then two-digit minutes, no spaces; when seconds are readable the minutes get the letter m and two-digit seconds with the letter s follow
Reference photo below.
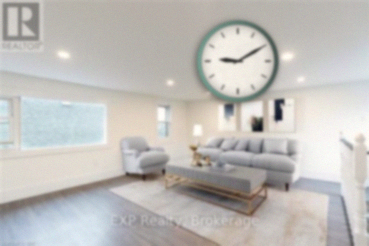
9h10
